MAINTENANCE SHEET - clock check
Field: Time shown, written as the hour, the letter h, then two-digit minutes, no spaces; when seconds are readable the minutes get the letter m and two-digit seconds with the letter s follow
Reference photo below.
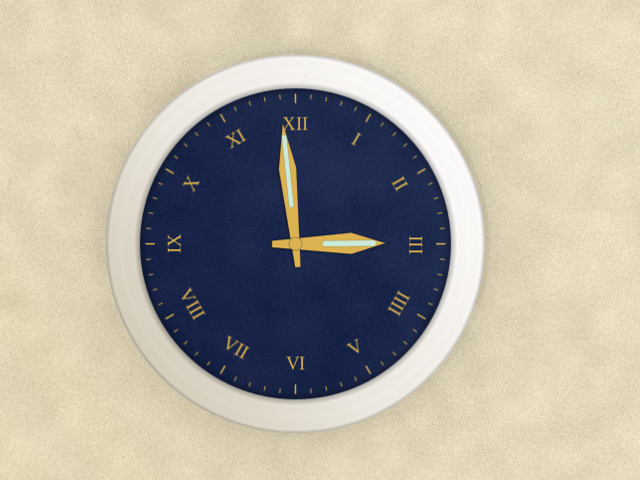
2h59
